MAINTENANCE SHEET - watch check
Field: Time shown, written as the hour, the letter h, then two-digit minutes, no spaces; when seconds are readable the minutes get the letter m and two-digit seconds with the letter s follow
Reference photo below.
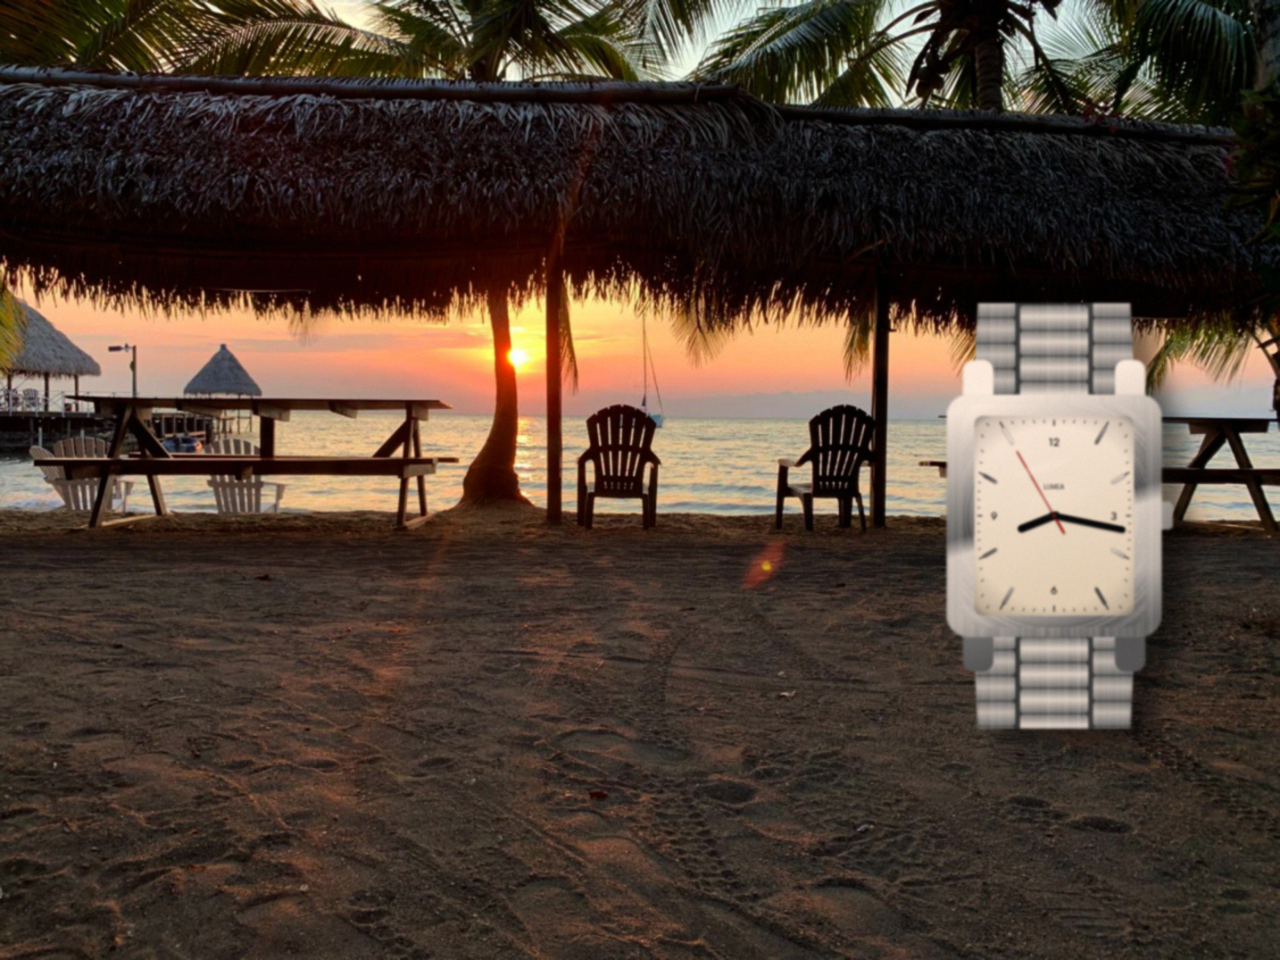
8h16m55s
